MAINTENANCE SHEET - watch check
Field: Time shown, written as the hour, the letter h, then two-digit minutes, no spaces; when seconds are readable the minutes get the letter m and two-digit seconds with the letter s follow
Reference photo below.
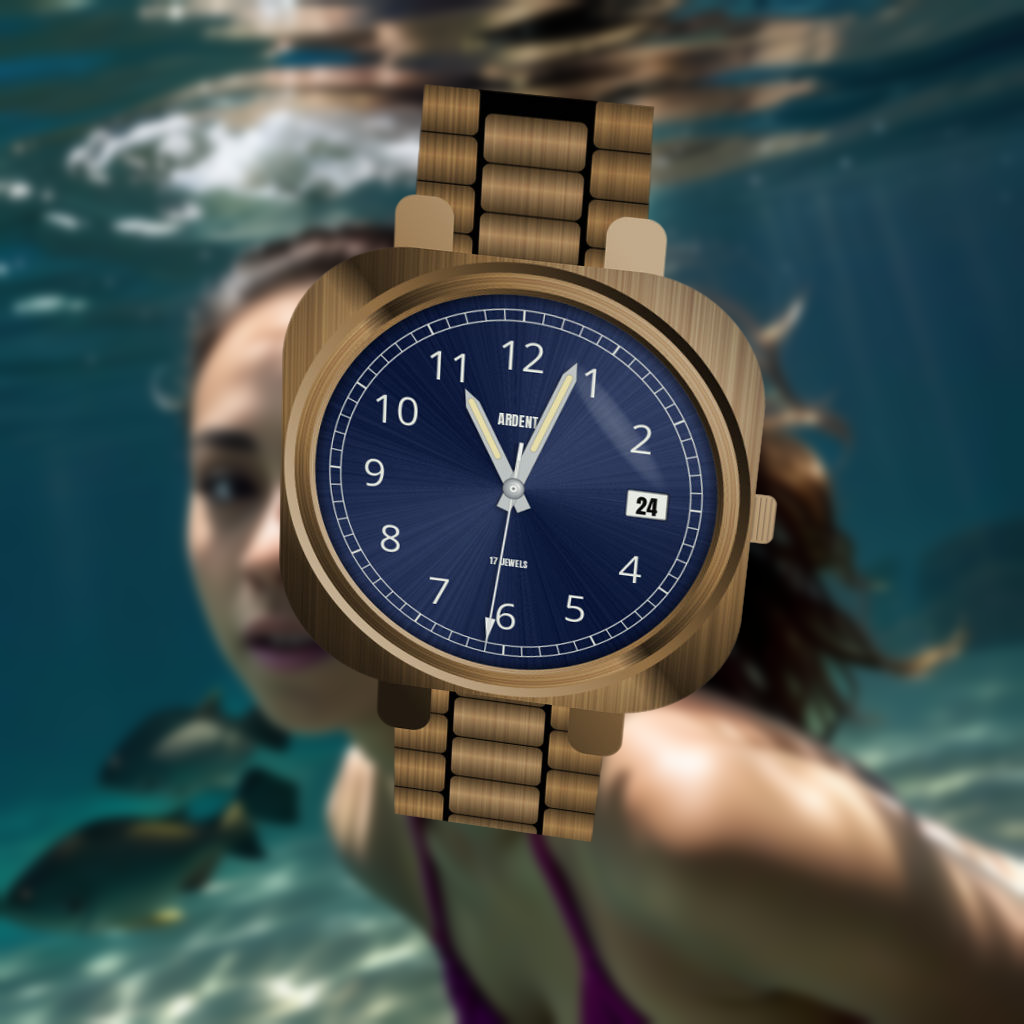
11h03m31s
